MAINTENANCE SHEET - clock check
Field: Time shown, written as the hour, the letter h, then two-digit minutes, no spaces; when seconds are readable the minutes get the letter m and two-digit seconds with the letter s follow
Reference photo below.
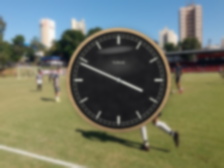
3h49
